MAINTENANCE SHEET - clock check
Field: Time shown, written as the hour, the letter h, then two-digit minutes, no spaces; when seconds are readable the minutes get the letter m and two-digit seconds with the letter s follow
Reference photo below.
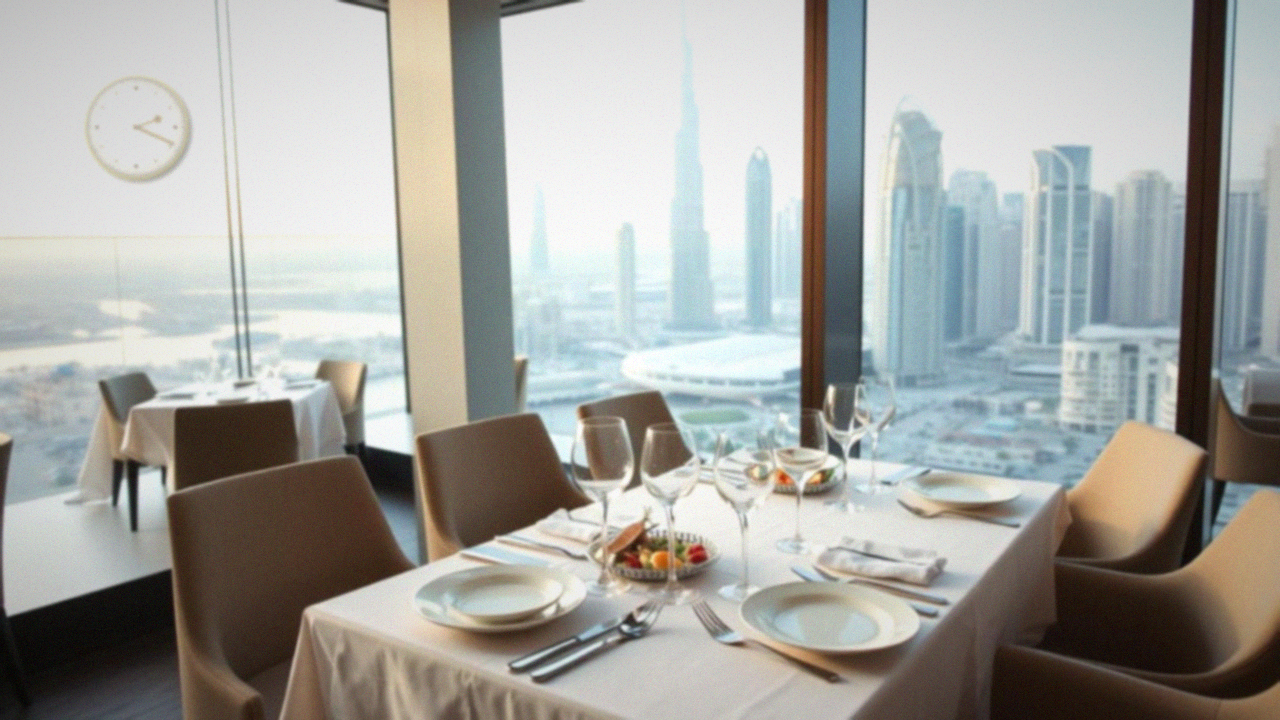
2h19
